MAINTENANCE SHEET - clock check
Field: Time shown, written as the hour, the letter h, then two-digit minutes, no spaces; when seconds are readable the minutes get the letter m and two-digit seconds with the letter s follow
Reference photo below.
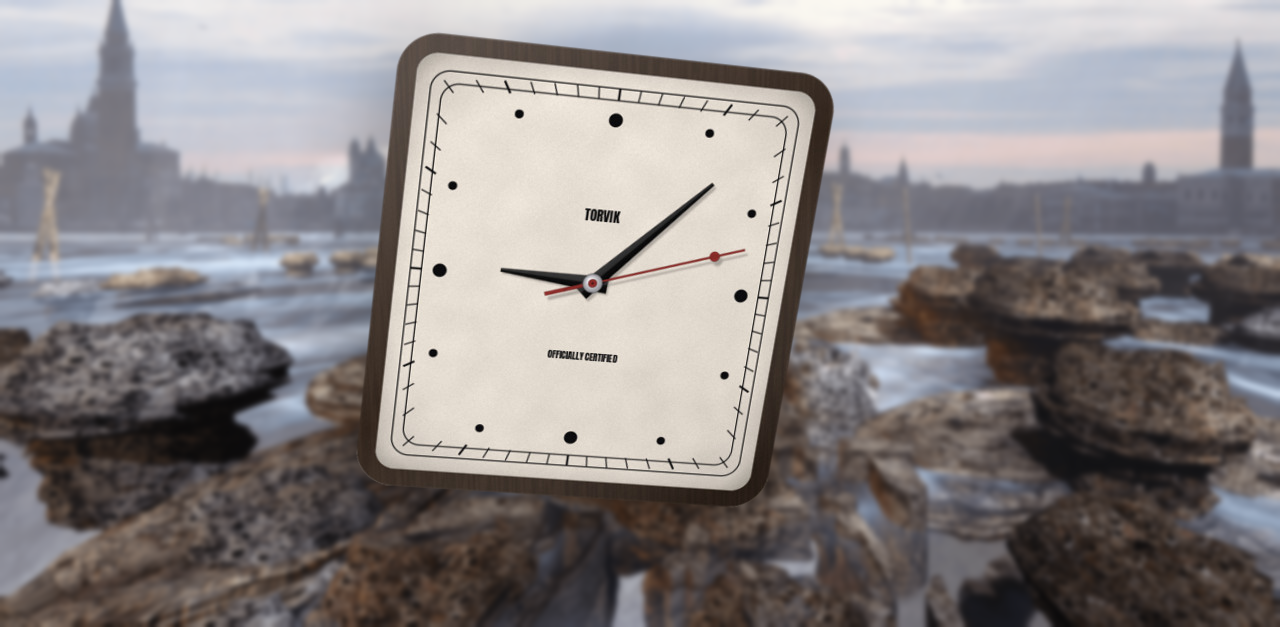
9h07m12s
